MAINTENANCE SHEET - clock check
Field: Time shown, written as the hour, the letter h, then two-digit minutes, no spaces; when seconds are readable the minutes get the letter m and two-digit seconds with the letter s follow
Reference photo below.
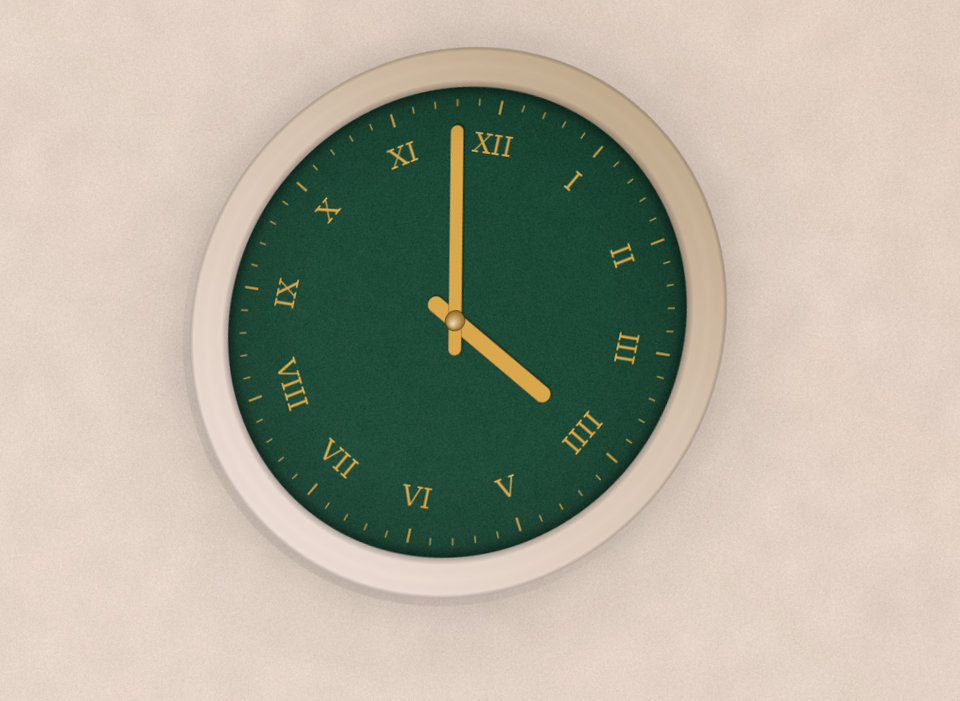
3h58
